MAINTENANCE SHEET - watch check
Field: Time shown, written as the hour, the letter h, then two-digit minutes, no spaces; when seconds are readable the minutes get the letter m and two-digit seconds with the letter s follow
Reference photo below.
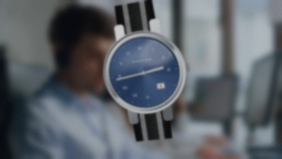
2h44
